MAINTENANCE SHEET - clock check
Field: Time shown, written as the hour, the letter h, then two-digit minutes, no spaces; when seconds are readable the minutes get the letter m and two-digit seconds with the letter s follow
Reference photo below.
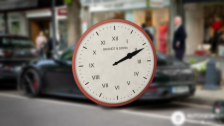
2h11
